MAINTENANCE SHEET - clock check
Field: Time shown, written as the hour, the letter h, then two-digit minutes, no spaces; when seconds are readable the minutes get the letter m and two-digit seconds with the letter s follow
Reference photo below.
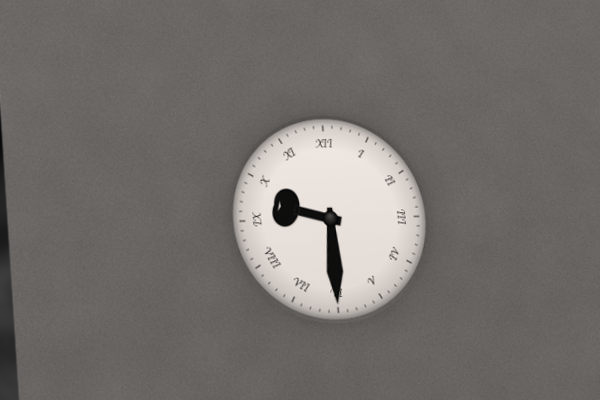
9h30
